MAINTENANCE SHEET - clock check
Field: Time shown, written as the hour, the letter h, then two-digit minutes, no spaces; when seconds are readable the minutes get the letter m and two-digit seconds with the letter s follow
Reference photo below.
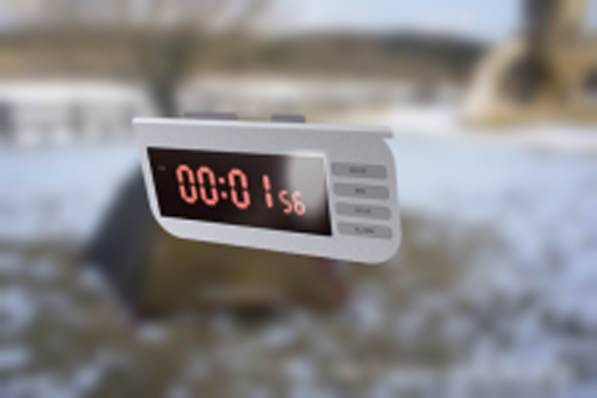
0h01m56s
